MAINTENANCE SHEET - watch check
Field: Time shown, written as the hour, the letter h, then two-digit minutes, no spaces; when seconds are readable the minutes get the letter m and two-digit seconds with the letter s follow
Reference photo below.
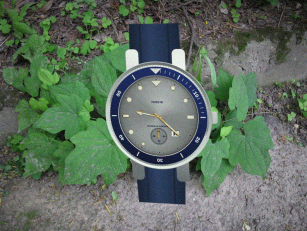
9h22
